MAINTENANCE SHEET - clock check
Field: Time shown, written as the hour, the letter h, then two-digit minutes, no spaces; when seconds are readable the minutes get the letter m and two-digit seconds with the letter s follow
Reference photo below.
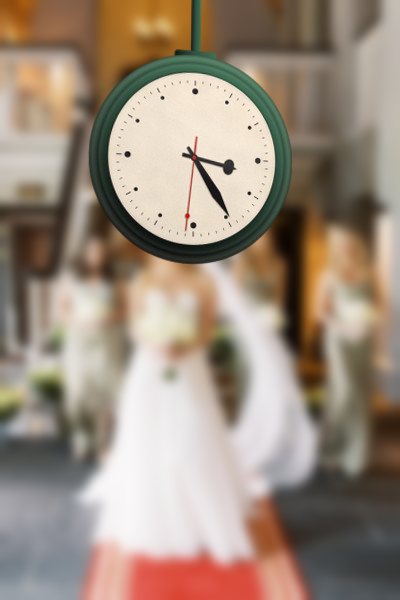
3h24m31s
